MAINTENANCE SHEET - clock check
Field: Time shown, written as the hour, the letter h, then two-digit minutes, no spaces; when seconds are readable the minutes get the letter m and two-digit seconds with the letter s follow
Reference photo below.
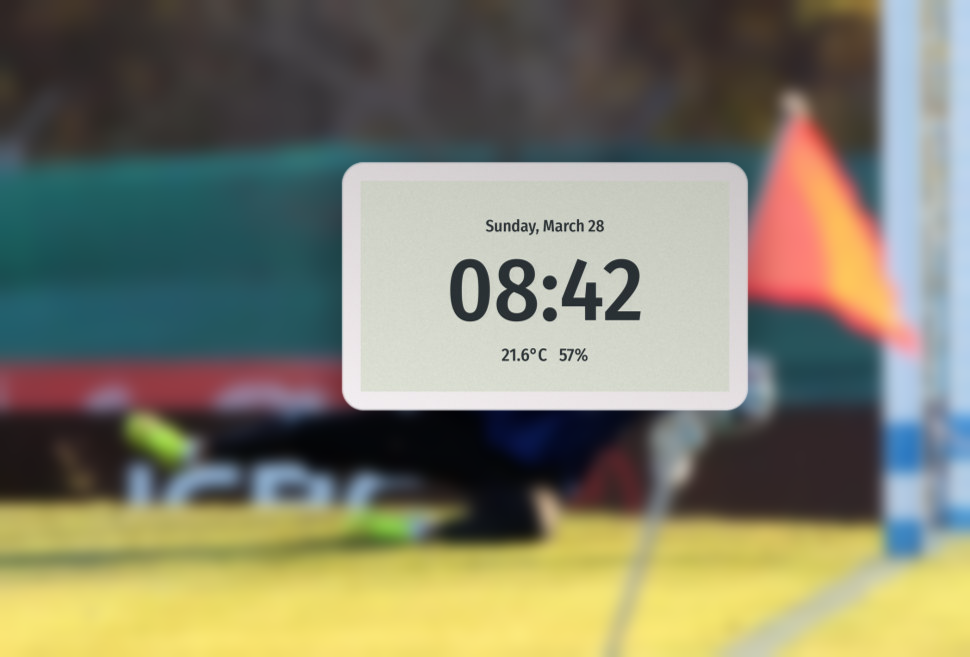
8h42
